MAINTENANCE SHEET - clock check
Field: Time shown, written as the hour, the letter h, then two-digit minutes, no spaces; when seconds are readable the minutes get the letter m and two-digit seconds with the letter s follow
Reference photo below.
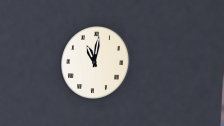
11h01
